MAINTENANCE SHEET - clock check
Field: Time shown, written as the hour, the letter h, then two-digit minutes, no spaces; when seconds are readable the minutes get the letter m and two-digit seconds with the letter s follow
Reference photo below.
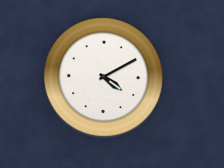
4h10
